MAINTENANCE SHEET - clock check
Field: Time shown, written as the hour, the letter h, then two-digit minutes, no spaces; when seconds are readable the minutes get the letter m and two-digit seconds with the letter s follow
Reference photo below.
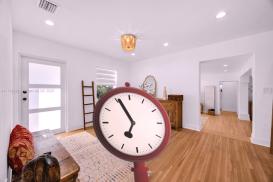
6h56
